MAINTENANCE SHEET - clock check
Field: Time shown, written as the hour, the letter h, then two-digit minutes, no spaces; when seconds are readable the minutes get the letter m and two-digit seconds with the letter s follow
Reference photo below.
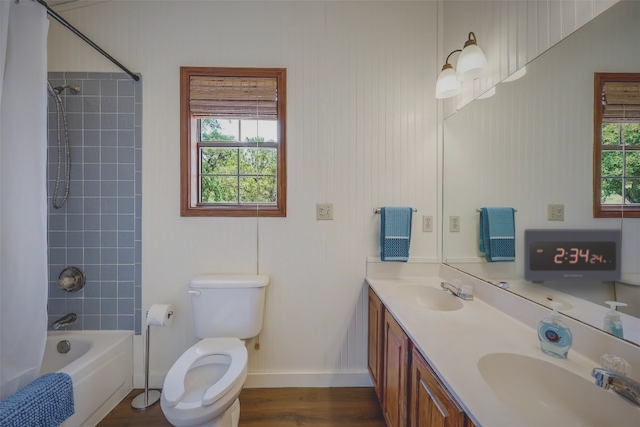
2h34
